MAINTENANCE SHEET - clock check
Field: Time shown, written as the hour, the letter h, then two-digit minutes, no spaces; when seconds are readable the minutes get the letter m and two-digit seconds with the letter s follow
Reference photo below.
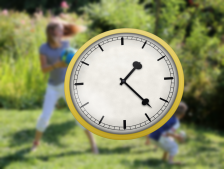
1h23
